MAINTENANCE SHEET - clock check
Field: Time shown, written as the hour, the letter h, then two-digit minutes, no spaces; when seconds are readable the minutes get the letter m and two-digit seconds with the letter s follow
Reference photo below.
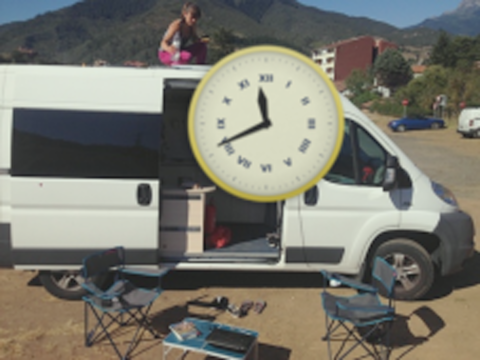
11h41
